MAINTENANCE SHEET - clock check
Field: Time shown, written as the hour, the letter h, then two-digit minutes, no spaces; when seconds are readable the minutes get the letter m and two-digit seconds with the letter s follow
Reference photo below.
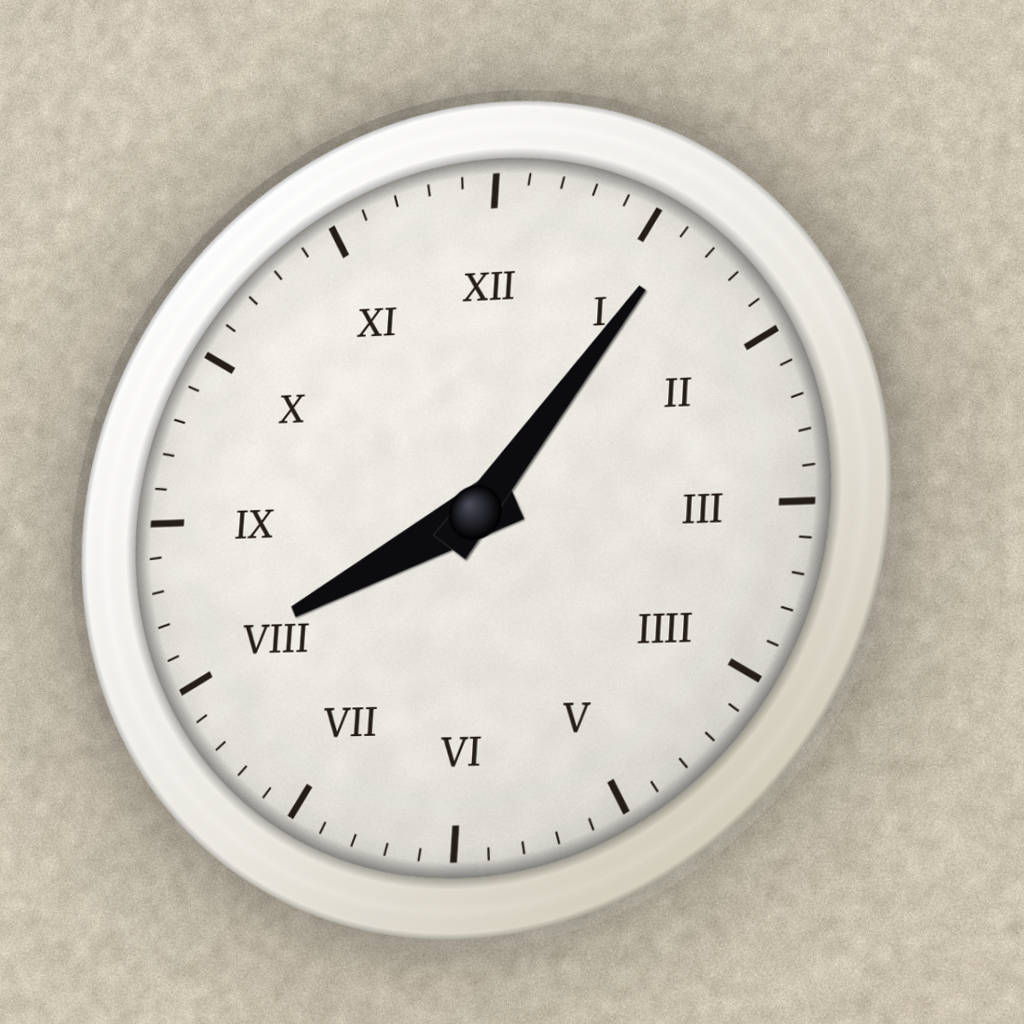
8h06
